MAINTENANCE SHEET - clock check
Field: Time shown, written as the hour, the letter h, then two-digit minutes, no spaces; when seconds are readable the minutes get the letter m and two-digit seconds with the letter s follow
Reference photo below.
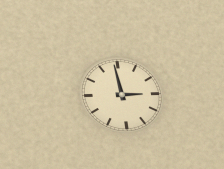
2h59
